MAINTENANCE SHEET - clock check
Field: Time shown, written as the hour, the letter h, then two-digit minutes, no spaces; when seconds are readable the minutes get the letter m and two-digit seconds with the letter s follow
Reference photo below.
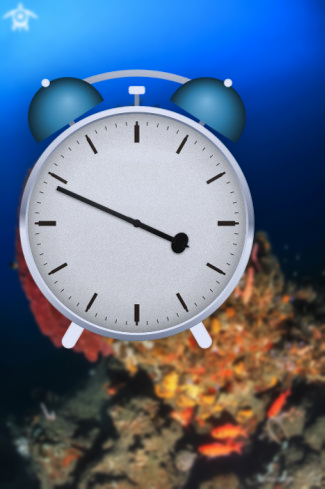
3h49
